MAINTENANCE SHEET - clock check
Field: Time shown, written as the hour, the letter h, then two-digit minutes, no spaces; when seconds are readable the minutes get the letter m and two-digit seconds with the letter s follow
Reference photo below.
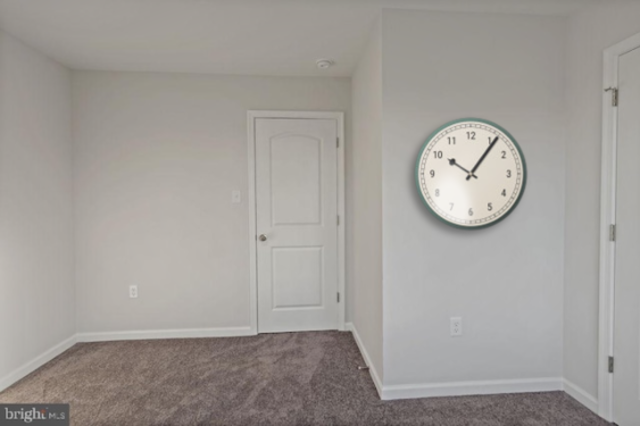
10h06
